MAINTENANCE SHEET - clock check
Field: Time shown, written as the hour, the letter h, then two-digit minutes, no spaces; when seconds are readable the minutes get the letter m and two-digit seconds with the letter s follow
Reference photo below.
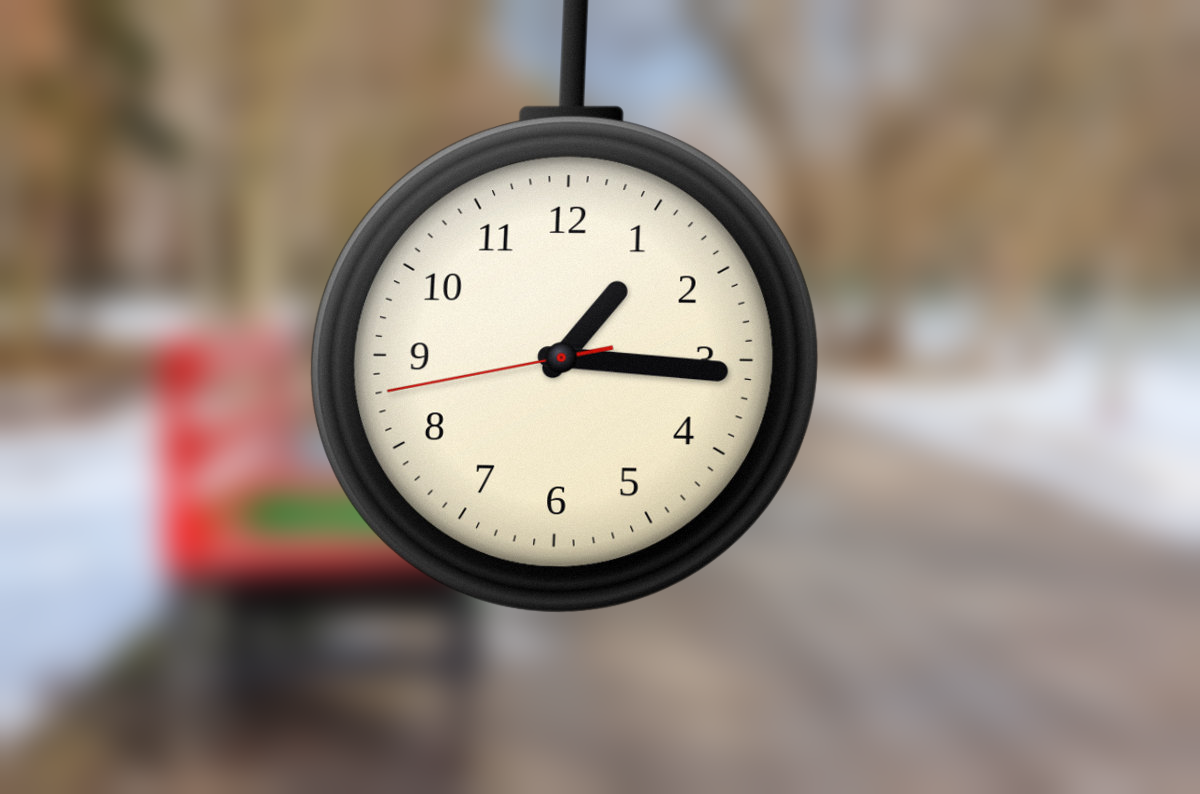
1h15m43s
